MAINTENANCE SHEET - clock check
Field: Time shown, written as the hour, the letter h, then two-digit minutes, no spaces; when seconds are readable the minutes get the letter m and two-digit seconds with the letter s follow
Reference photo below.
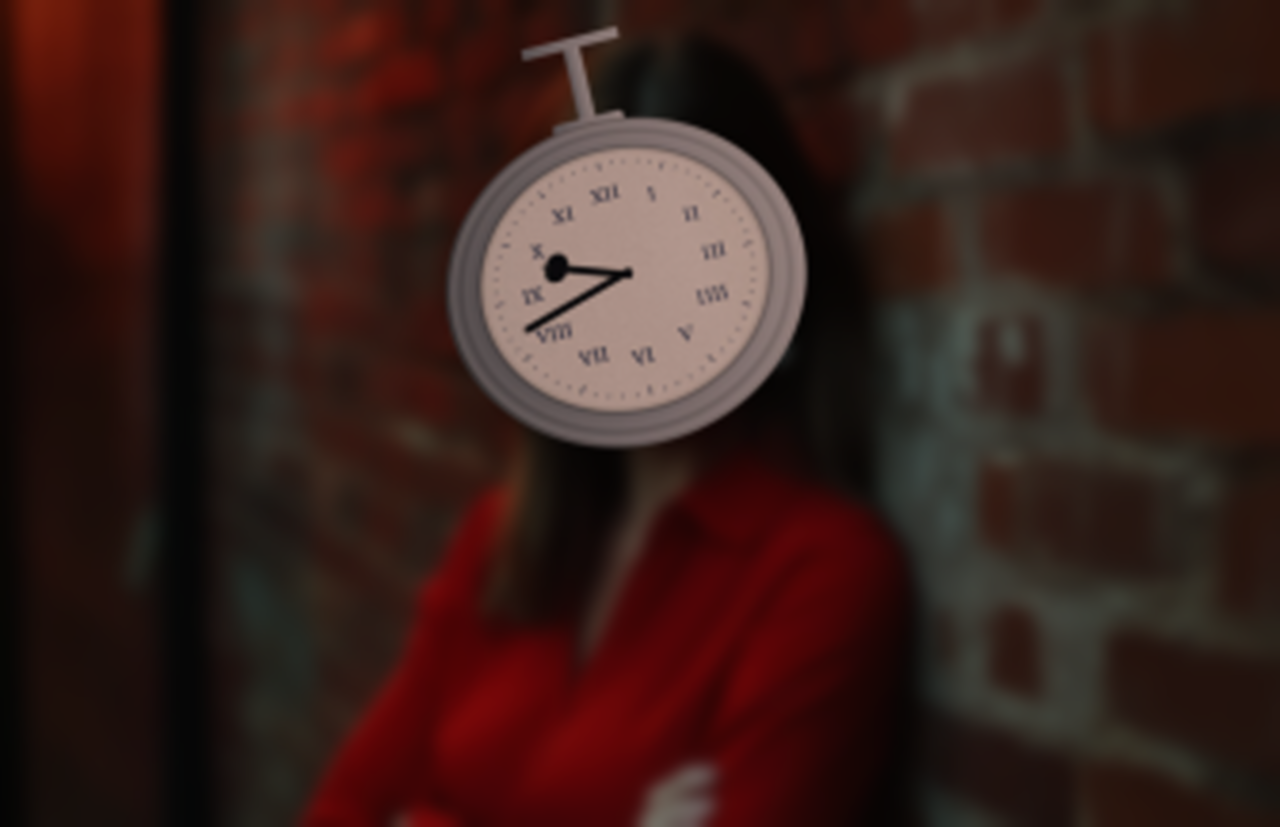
9h42
